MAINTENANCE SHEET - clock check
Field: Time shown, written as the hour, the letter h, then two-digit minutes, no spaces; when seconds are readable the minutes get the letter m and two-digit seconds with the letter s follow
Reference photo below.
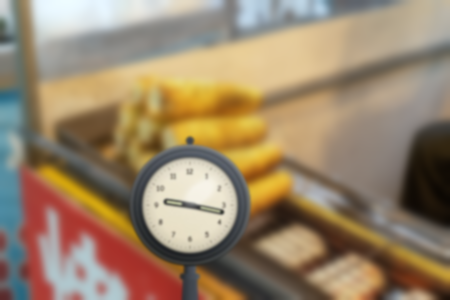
9h17
